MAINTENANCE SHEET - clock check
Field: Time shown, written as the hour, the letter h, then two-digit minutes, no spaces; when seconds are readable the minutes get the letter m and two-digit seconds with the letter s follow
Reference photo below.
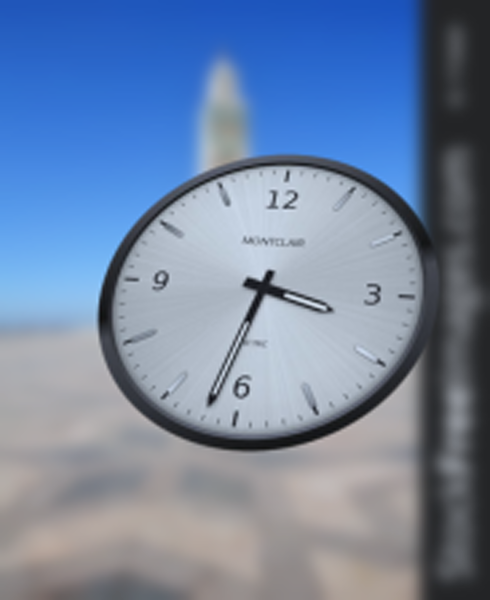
3h32
